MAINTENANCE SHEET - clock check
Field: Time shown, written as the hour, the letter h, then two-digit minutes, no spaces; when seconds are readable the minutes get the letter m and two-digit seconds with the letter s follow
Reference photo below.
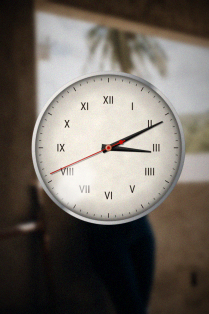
3h10m41s
